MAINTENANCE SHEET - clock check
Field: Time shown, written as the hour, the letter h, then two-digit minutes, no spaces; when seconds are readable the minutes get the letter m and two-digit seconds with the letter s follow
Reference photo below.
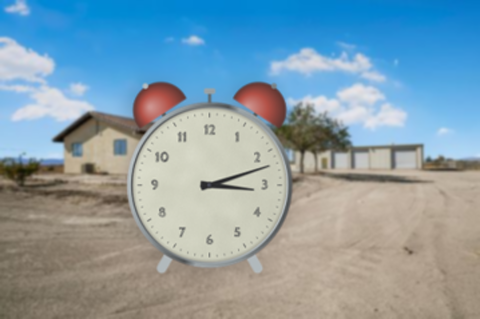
3h12
